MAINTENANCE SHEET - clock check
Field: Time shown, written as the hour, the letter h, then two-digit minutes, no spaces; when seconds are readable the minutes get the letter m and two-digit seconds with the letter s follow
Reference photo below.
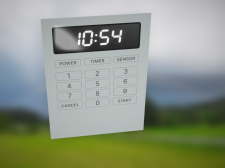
10h54
